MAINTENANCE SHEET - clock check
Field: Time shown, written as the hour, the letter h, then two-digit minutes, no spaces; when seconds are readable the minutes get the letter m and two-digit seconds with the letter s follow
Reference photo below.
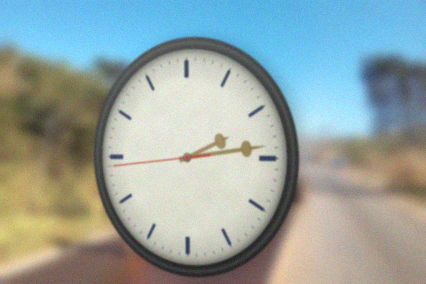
2h13m44s
